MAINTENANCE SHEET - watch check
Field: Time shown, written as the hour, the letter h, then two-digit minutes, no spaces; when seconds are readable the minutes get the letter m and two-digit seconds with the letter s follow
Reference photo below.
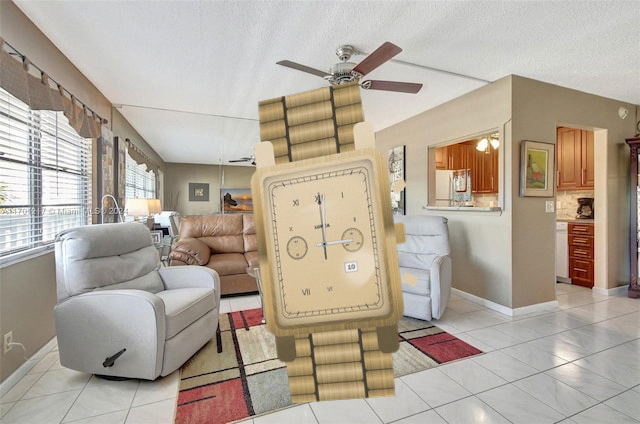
3h01
